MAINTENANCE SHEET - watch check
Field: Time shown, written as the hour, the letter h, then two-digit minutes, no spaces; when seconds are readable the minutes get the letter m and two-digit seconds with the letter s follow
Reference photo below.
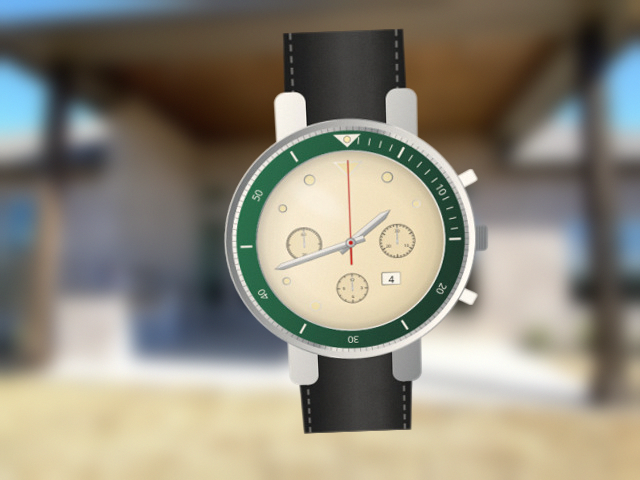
1h42
